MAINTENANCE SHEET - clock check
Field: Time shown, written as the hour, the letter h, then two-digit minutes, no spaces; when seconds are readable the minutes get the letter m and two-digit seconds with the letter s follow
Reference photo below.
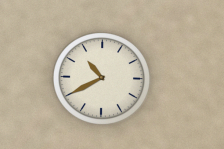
10h40
